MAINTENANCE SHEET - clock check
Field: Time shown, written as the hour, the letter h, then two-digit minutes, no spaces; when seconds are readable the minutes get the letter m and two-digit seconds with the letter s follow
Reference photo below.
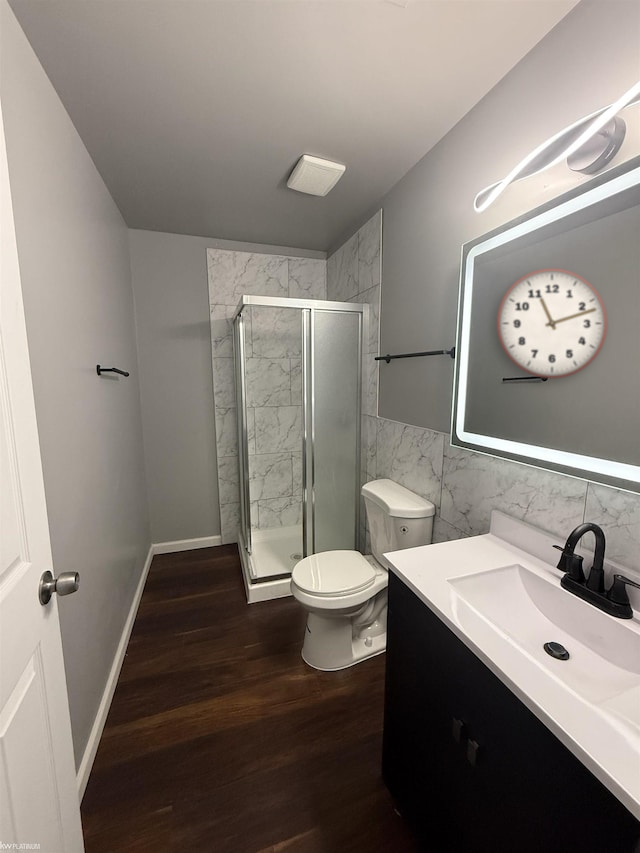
11h12
